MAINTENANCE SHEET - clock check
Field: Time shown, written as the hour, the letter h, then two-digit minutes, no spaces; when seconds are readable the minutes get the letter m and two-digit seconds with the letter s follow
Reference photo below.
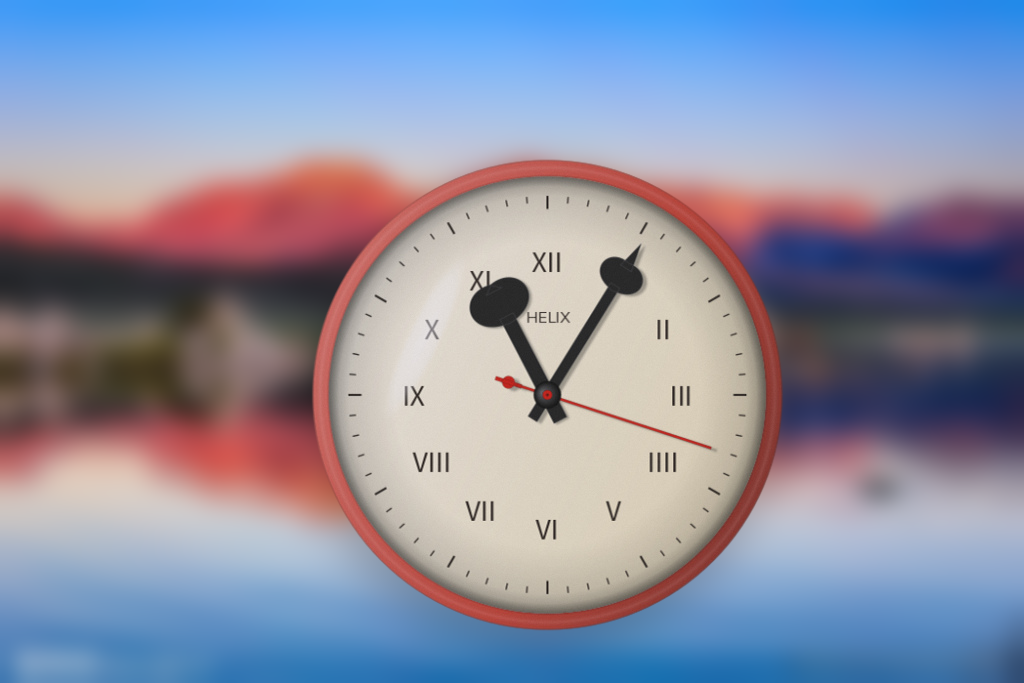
11h05m18s
